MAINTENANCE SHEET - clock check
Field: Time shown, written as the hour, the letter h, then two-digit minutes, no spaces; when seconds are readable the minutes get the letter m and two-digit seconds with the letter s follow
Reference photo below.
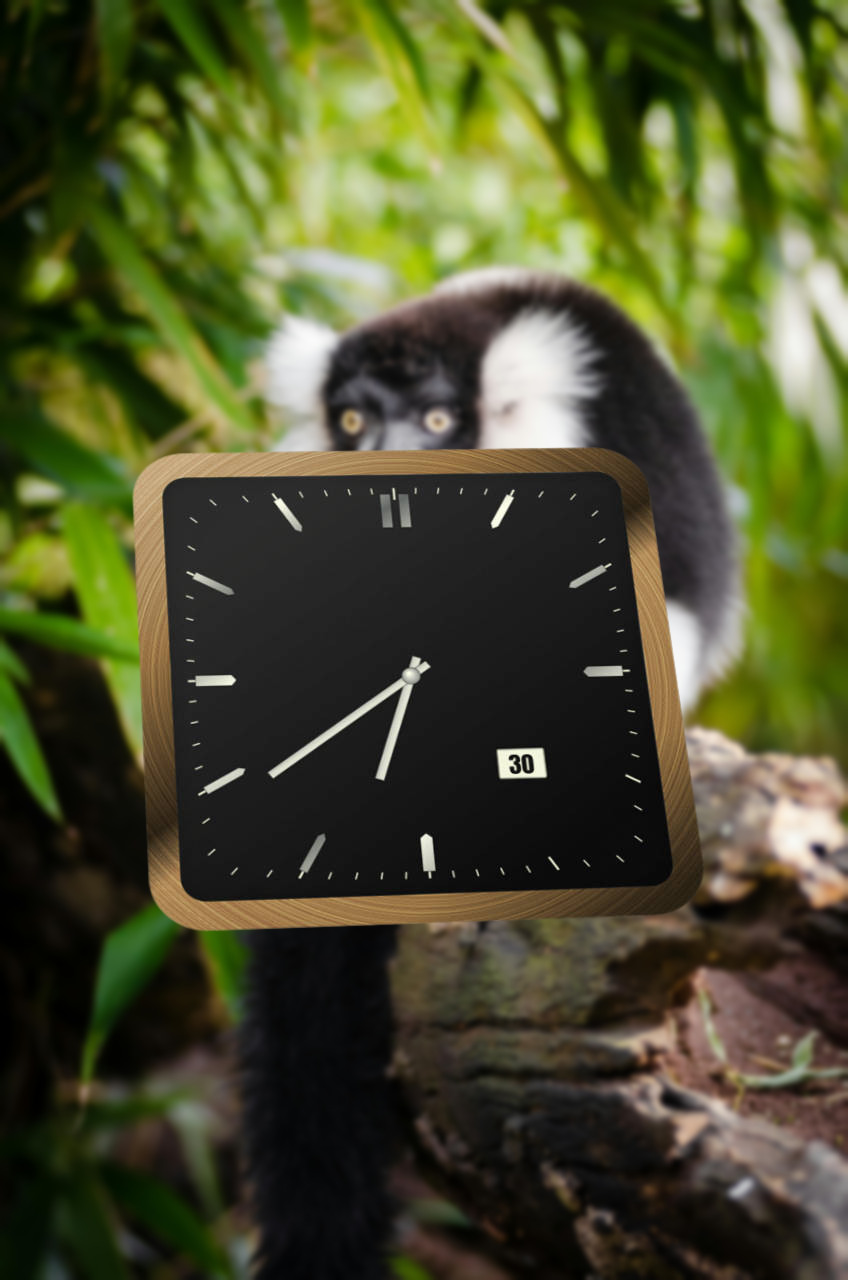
6h39
